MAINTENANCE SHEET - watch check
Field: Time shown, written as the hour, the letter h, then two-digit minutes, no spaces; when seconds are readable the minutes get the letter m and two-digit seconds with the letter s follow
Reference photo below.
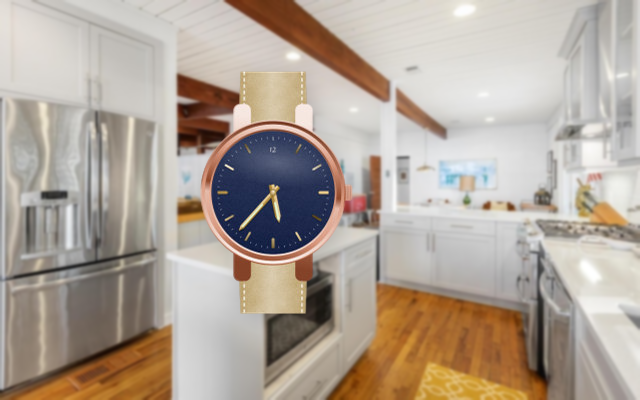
5h37
